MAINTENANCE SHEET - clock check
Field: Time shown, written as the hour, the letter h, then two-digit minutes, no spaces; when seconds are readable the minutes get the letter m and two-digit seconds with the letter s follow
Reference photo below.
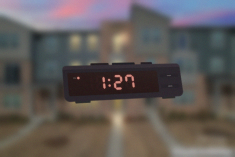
1h27
